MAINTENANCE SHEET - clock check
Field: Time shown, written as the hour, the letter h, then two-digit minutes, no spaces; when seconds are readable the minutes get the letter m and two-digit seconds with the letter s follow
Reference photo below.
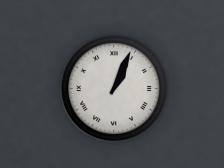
1h04
